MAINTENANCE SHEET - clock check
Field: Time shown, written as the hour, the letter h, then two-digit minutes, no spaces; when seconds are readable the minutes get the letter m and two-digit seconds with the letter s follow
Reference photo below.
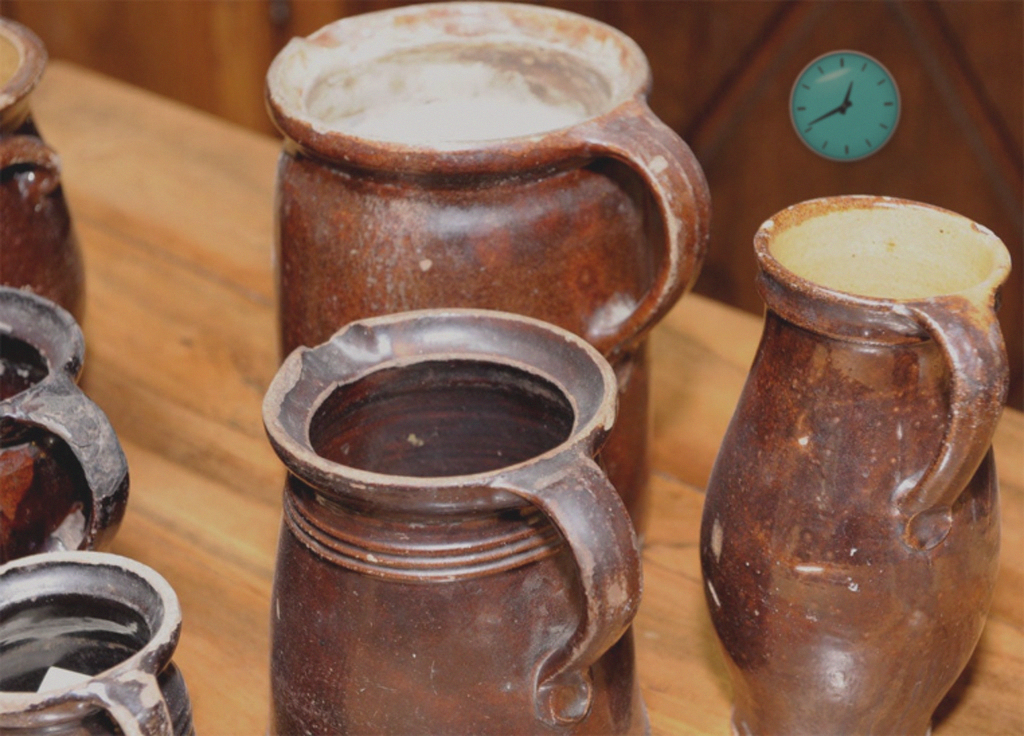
12h41
